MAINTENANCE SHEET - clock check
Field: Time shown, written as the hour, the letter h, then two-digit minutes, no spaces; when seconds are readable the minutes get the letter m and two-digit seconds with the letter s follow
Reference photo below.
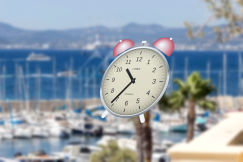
10h36
